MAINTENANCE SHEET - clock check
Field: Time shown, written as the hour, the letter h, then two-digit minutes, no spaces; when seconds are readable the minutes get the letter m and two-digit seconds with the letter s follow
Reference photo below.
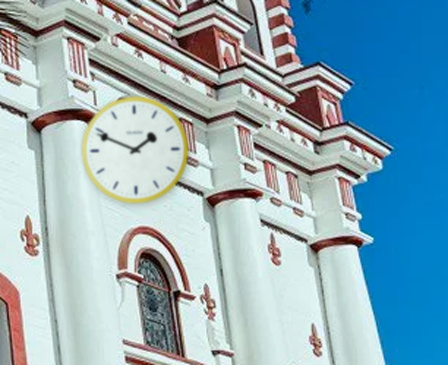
1h49
